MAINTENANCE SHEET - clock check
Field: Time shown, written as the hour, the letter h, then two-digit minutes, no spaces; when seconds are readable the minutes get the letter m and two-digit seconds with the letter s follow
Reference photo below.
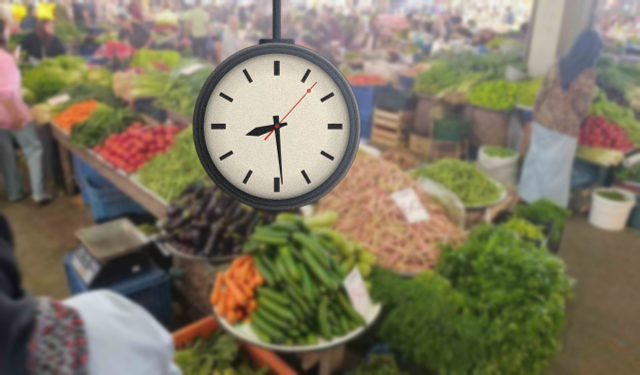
8h29m07s
